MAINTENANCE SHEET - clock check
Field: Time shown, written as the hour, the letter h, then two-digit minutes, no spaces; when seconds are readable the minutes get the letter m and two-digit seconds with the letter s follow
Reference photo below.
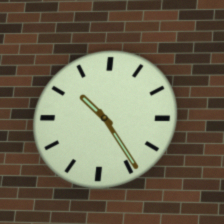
10h24
